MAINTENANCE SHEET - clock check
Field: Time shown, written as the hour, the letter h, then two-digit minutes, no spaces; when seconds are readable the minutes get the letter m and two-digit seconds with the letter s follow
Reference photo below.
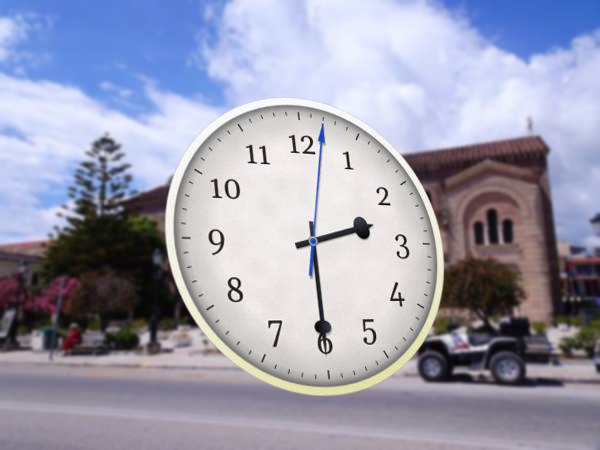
2h30m02s
